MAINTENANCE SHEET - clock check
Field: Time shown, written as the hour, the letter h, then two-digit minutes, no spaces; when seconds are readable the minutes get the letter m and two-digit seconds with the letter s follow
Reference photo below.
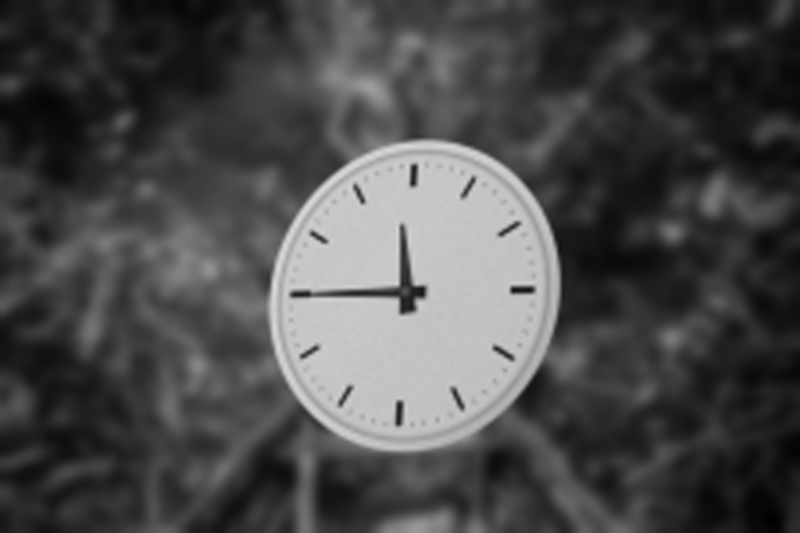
11h45
